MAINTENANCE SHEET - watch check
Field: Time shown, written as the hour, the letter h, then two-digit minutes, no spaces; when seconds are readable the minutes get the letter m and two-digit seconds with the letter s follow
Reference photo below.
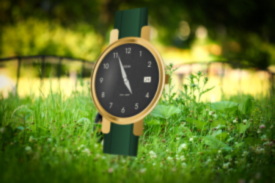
4h56
